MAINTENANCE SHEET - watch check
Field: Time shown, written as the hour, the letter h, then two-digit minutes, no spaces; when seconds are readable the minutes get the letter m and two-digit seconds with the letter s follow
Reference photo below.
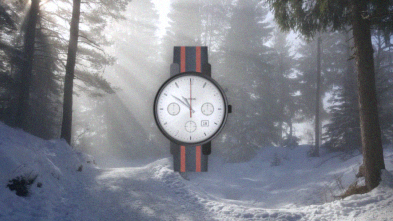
10h51
